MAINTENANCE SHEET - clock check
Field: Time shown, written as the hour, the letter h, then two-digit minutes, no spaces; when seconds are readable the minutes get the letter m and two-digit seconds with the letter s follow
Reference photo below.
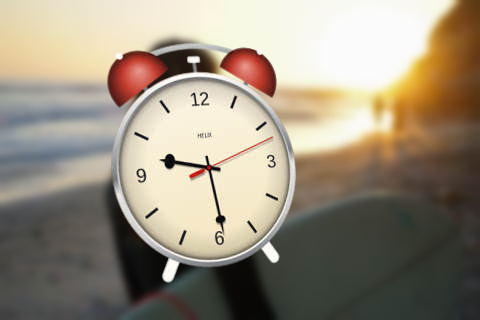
9h29m12s
